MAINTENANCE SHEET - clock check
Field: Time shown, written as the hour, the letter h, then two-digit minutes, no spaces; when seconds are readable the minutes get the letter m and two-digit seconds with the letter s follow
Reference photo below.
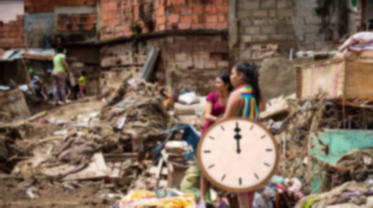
12h00
